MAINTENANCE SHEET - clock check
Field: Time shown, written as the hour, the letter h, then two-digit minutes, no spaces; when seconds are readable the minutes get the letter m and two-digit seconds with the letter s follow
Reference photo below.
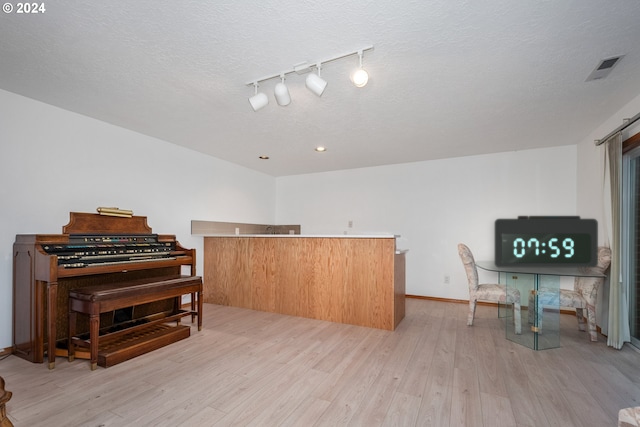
7h59
